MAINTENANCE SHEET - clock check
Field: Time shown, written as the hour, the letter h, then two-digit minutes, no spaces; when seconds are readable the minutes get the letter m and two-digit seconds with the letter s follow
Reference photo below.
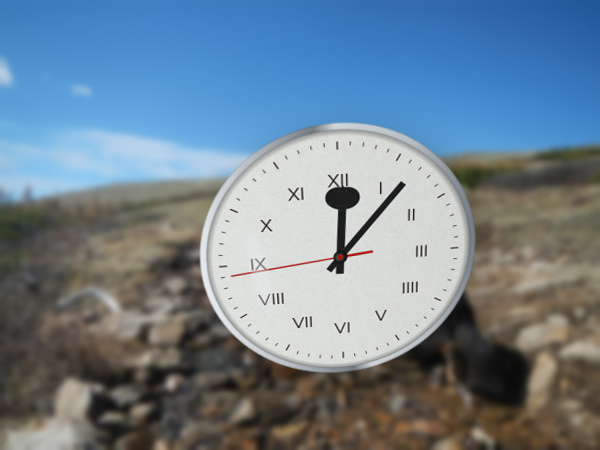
12h06m44s
